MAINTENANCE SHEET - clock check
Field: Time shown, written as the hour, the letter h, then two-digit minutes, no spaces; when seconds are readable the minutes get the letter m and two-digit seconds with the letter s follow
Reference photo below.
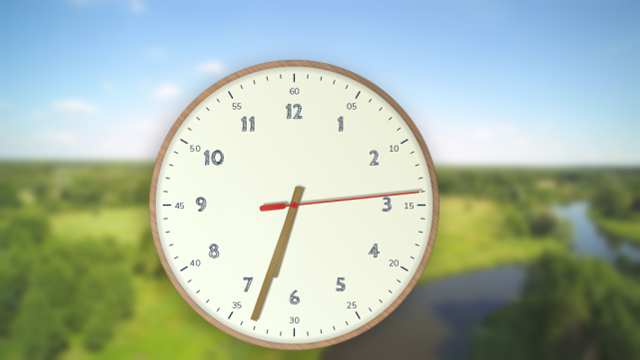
6h33m14s
